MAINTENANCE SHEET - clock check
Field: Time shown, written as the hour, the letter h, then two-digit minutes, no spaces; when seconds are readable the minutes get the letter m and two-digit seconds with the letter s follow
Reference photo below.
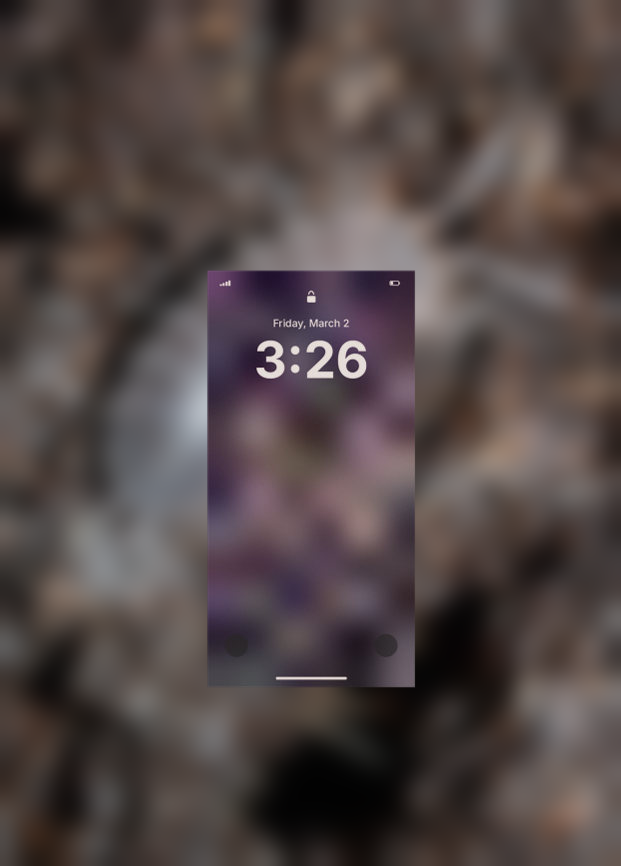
3h26
